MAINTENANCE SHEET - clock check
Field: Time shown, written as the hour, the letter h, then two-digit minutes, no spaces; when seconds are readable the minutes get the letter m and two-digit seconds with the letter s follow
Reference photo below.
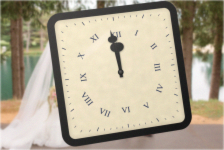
11h59
